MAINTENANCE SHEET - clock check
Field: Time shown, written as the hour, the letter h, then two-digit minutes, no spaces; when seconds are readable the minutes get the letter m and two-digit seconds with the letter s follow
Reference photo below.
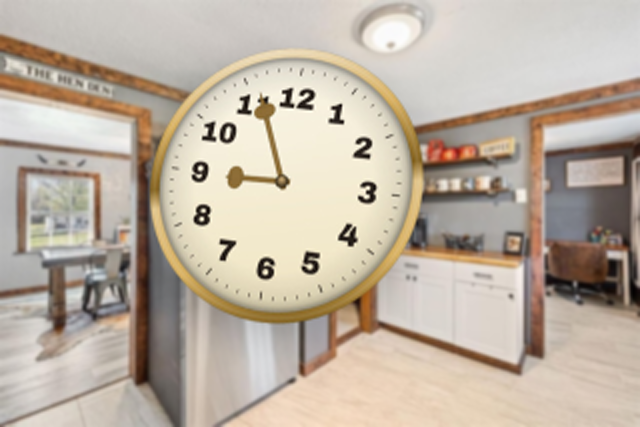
8h56
